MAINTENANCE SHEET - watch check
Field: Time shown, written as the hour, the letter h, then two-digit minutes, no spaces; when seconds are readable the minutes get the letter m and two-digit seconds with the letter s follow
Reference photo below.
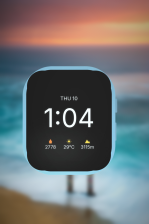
1h04
